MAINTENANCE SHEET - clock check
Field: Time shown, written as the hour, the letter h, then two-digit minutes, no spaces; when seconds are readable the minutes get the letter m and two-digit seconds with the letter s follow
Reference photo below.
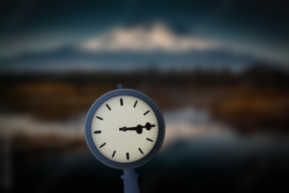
3h15
